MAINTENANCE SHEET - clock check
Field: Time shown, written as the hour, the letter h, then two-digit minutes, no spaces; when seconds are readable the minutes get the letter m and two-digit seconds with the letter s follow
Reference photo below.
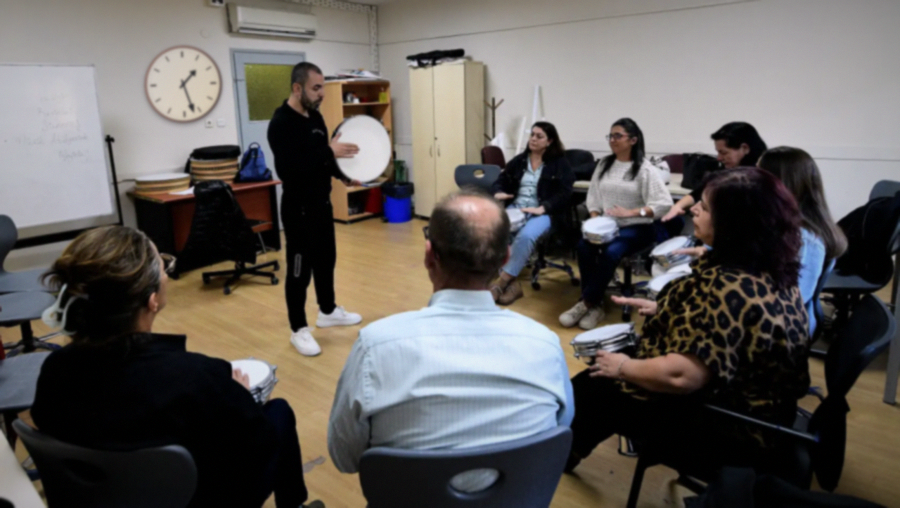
1h27
